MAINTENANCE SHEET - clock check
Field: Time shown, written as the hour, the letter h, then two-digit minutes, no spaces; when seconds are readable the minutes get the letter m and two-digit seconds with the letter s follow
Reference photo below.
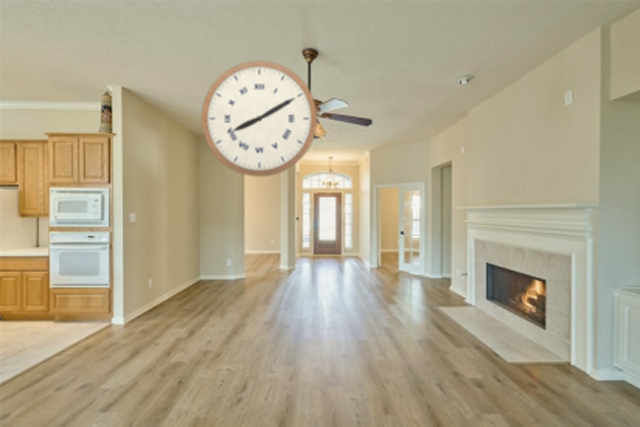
8h10
